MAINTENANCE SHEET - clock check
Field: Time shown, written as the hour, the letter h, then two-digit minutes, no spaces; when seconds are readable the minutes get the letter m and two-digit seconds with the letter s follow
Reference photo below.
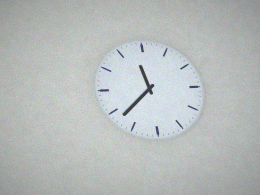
11h38
